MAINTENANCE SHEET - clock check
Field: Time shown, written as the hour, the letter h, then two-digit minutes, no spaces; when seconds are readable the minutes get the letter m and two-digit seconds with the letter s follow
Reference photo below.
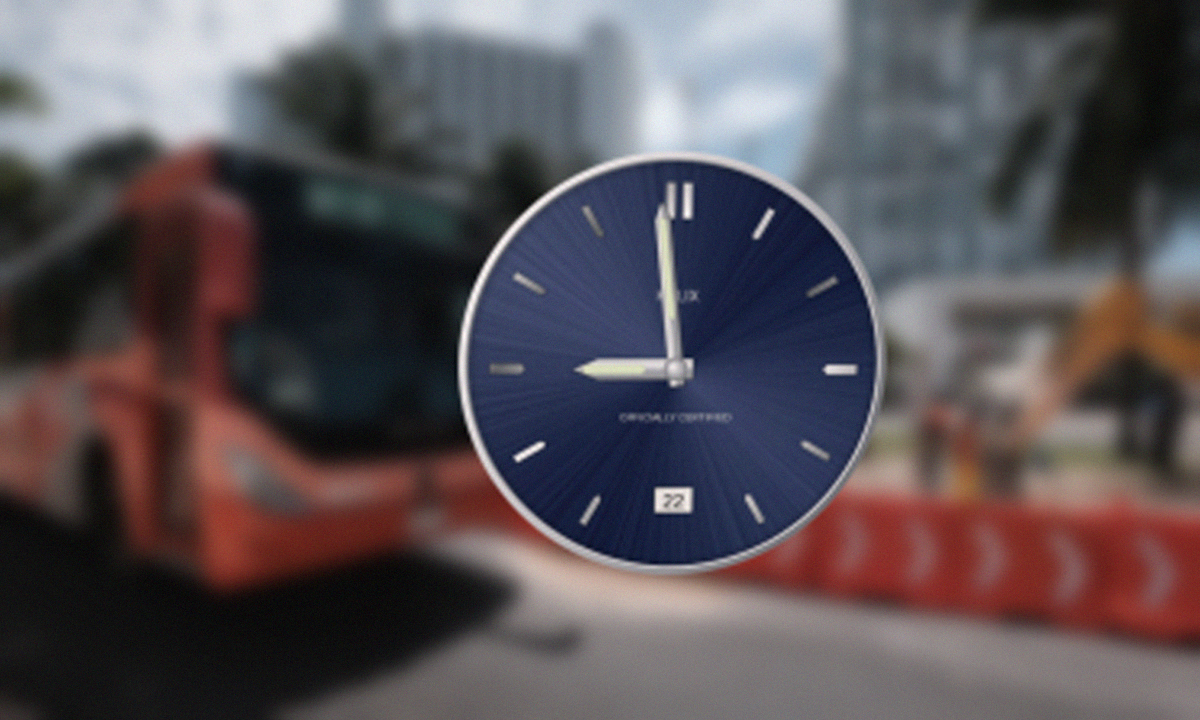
8h59
